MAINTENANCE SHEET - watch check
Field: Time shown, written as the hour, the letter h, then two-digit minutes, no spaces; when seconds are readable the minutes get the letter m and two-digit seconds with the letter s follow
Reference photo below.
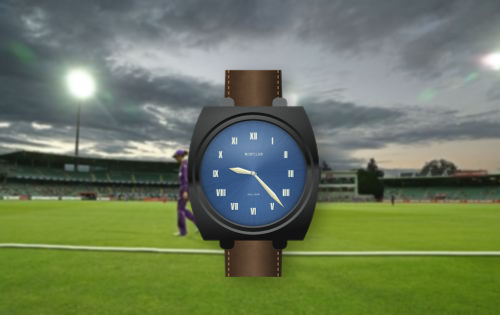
9h23
